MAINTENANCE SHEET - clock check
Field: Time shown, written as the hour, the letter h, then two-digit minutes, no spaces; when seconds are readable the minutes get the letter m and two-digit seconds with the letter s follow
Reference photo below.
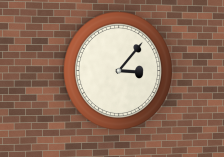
3h07
